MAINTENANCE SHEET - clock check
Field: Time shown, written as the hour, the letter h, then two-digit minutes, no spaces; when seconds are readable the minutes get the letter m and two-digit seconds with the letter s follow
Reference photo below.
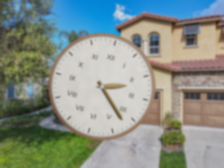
2h22
